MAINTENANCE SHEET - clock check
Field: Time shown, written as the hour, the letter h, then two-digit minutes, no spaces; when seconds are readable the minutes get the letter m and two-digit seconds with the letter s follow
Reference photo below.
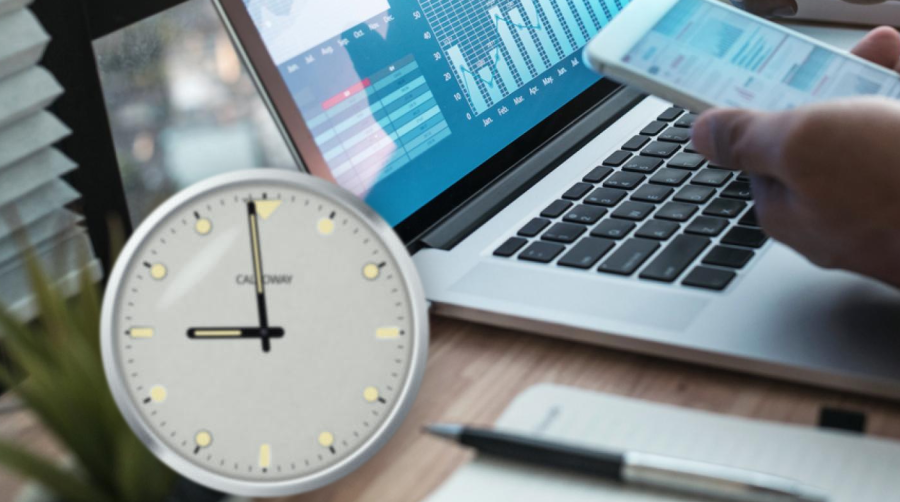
8h59
